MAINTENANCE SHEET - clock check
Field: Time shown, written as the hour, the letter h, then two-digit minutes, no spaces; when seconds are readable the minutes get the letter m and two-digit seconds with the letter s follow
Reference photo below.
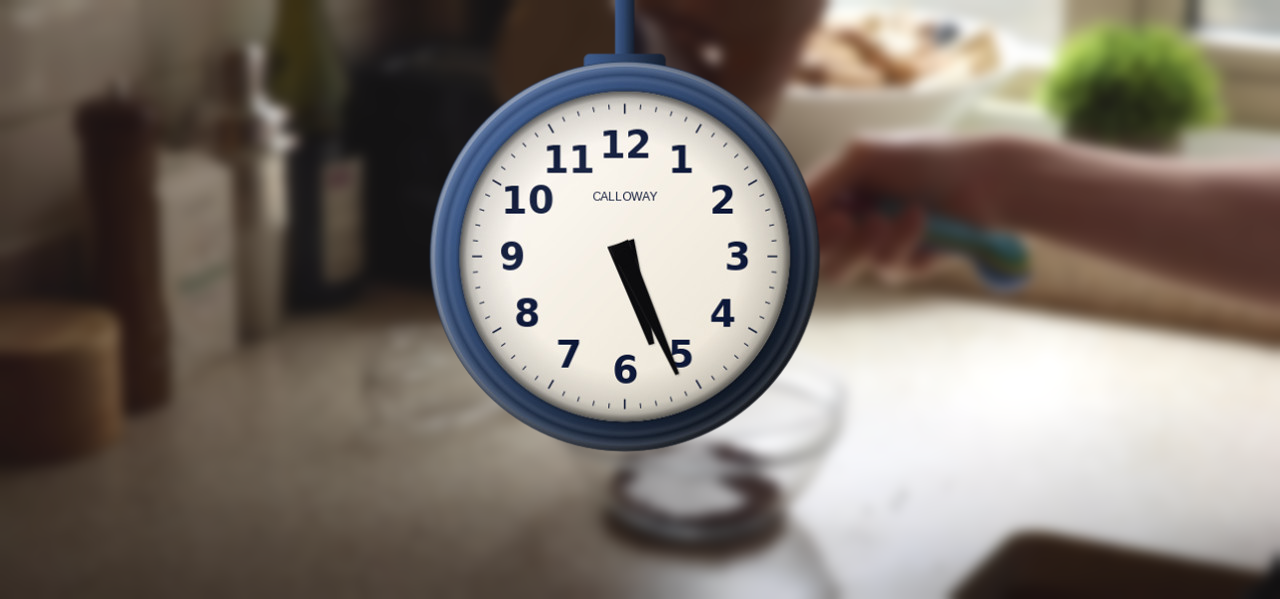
5h26
